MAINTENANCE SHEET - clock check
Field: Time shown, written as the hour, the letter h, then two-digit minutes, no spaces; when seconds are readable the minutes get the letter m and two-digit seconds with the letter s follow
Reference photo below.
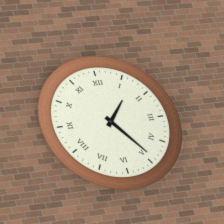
1h24
